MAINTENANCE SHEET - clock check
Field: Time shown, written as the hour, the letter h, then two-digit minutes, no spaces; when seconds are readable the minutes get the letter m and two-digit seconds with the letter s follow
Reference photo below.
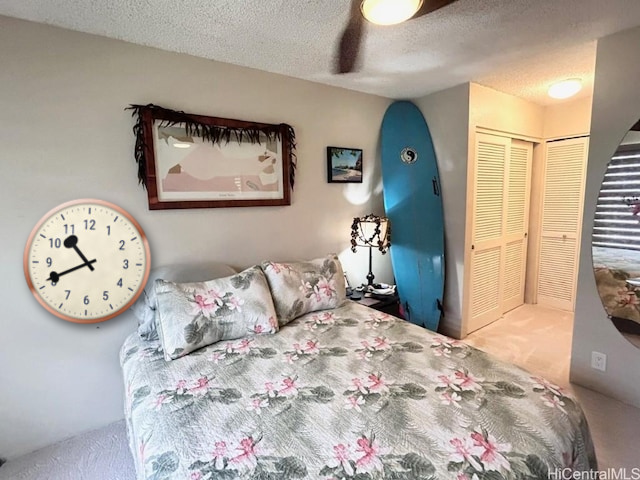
10h41
